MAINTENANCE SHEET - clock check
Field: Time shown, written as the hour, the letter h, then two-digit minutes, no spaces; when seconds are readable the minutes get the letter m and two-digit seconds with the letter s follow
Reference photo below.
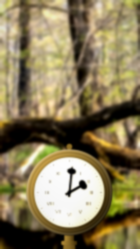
2h01
